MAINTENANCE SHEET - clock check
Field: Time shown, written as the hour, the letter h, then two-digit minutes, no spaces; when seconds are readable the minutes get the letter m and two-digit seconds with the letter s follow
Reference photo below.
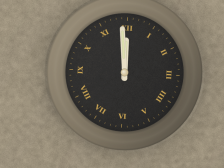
11h59
